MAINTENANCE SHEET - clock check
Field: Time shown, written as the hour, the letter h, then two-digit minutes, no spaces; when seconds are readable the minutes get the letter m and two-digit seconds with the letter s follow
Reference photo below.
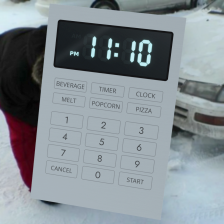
11h10
